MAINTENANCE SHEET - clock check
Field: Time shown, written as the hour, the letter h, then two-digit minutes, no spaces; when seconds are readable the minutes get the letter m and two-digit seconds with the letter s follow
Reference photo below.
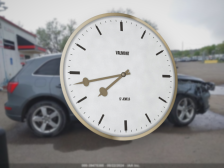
7h43
